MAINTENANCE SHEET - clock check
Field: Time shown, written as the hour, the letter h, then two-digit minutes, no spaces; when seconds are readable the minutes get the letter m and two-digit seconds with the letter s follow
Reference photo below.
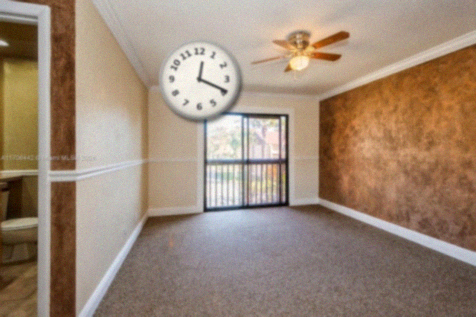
12h19
